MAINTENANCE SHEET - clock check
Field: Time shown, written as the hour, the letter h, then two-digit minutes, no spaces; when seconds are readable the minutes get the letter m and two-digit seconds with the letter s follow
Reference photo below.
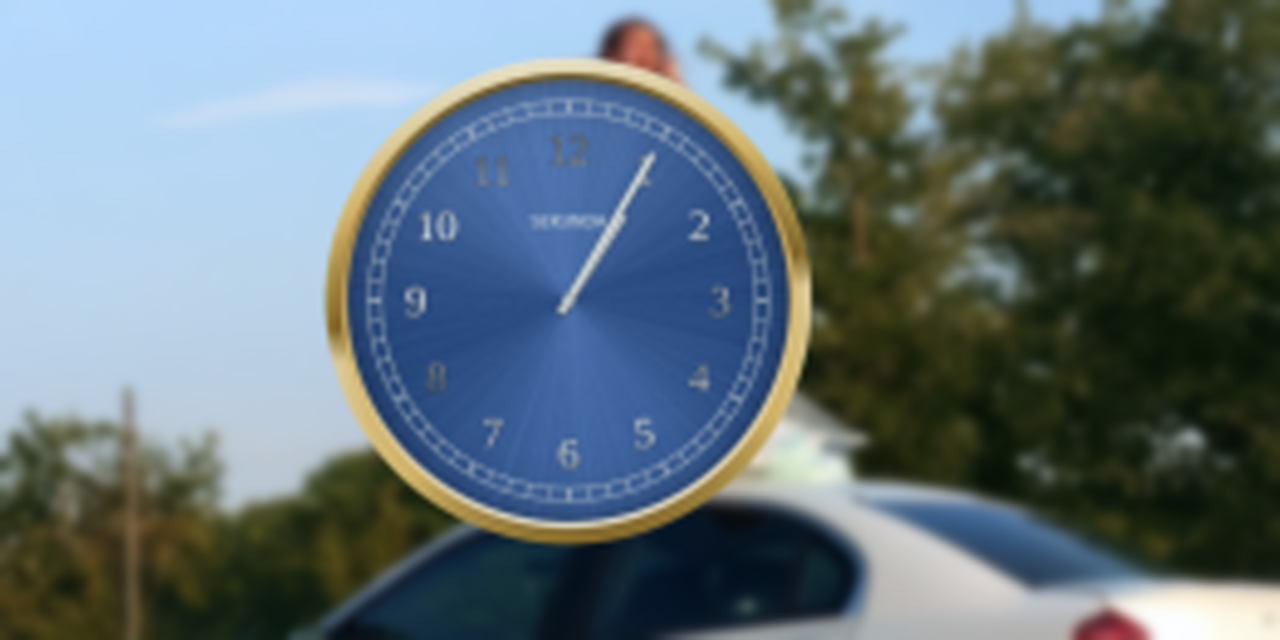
1h05
